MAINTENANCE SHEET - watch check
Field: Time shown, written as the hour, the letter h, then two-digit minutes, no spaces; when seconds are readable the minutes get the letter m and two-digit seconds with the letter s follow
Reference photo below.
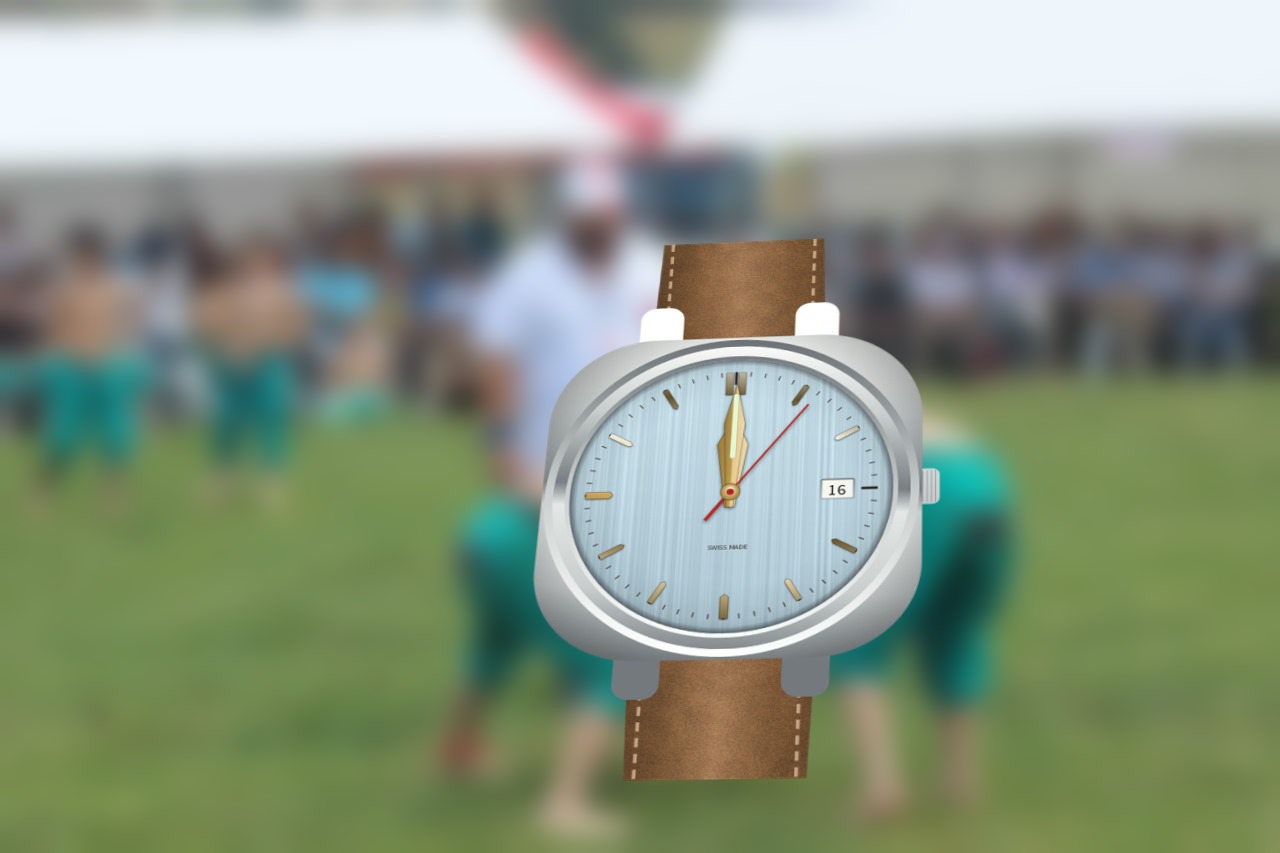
12h00m06s
